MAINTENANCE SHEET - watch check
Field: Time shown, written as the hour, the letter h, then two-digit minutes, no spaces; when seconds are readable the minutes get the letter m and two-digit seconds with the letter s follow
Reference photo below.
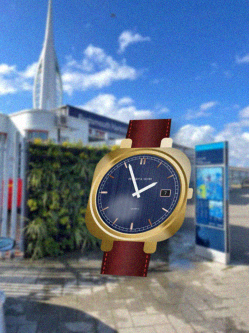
1h56
